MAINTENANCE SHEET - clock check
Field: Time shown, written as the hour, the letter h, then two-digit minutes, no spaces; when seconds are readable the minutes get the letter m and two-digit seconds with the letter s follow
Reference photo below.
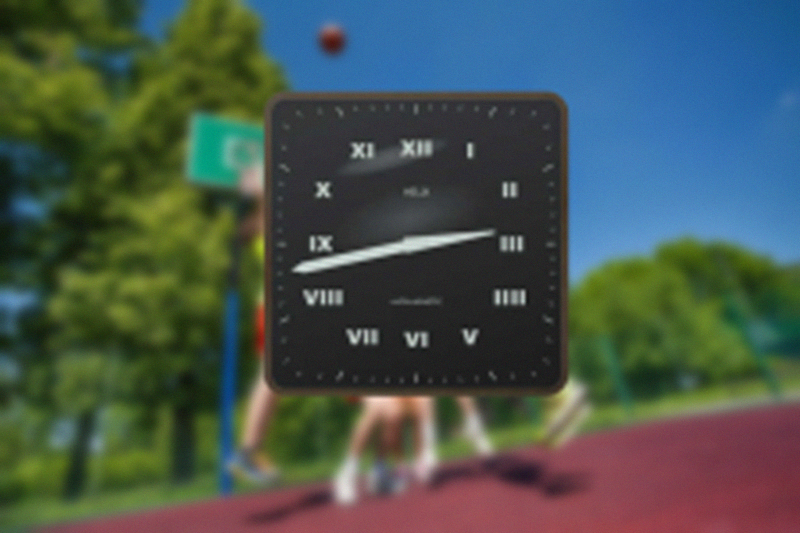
2h43
